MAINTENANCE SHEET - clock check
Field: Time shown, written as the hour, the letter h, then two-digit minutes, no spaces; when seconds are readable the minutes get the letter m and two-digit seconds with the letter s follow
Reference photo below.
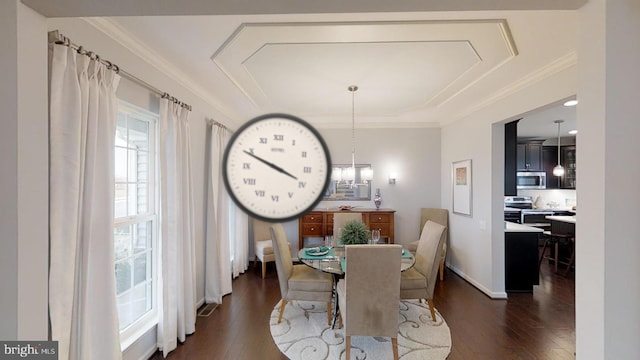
3h49
